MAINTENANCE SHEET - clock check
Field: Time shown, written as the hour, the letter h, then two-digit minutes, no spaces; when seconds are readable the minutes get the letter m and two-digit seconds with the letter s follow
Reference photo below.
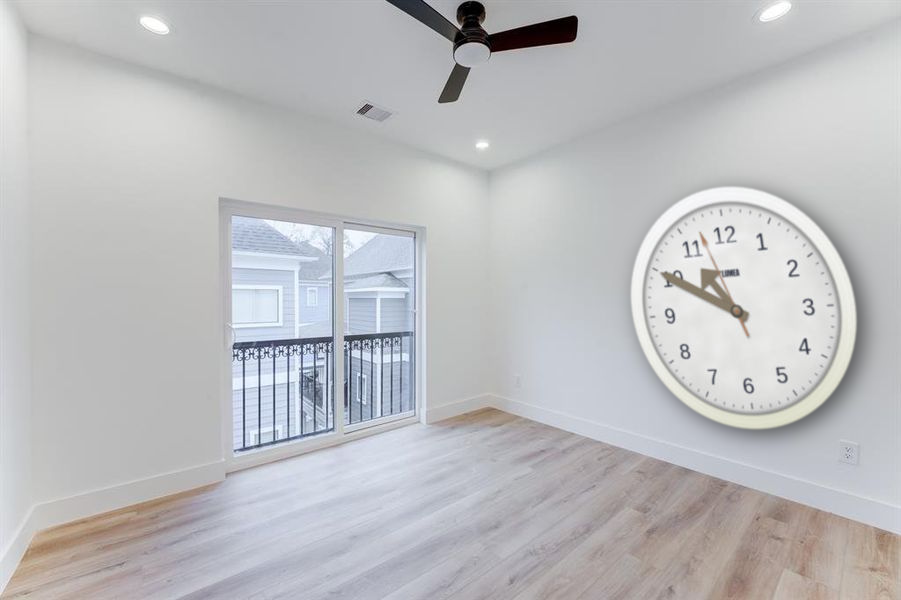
10h49m57s
